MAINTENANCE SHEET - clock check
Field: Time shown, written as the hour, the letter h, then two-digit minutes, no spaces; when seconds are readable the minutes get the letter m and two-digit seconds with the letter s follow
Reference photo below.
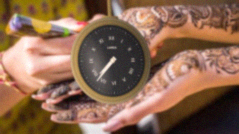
7h37
